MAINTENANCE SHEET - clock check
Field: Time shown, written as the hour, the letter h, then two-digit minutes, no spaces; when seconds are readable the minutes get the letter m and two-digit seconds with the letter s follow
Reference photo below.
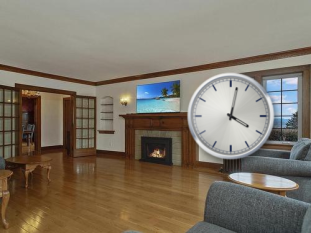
4h02
